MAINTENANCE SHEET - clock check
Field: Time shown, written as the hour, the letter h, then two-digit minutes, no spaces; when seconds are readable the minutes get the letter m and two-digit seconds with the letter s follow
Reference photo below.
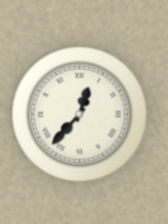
12h37
